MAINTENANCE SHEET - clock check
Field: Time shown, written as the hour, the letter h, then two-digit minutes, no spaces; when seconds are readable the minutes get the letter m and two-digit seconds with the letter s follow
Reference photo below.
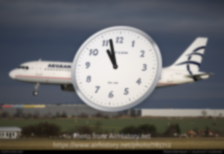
10h57
